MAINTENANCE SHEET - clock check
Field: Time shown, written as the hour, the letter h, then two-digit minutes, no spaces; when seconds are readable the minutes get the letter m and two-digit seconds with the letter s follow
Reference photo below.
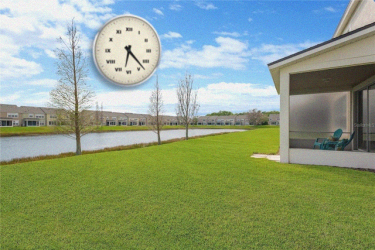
6h23
